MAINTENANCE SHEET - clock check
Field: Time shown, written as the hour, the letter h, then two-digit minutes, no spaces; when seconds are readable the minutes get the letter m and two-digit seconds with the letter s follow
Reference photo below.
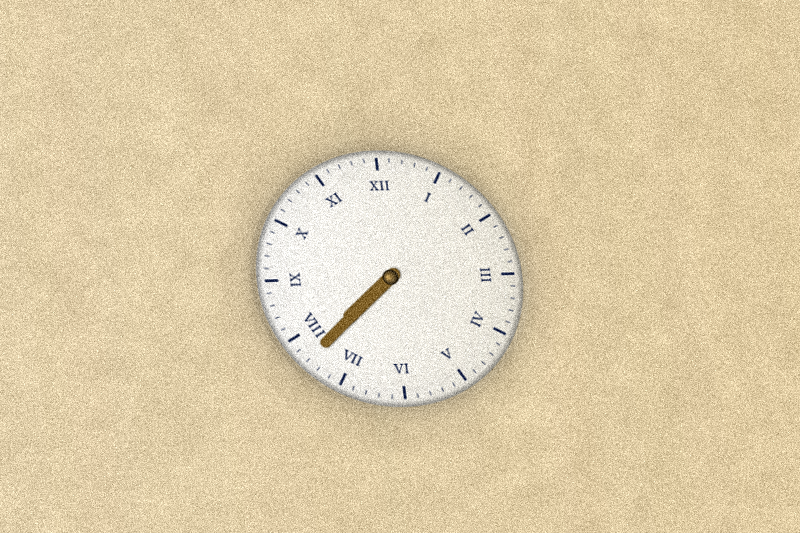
7h38
